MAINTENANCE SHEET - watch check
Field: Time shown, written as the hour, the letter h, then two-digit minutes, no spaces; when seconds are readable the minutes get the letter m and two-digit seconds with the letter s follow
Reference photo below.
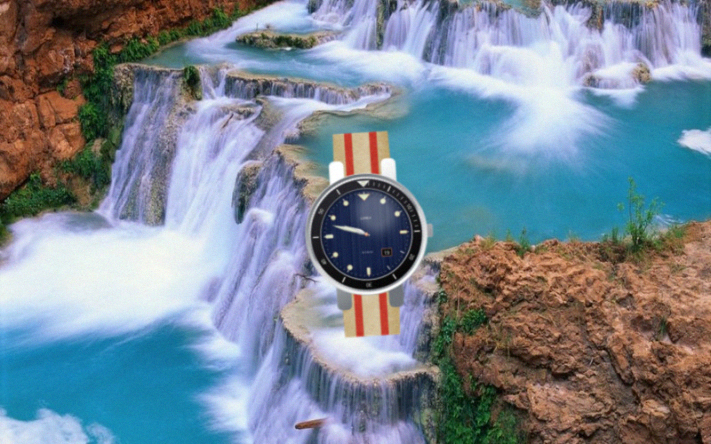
9h48
